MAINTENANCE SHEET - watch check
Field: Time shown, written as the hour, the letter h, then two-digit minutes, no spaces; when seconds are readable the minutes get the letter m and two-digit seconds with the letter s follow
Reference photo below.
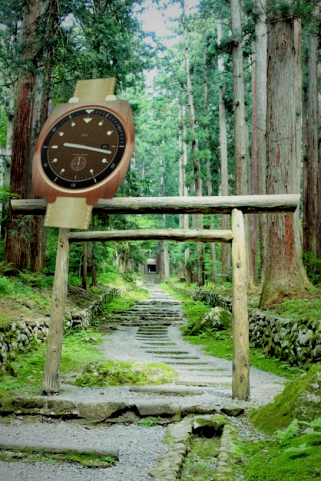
9h17
